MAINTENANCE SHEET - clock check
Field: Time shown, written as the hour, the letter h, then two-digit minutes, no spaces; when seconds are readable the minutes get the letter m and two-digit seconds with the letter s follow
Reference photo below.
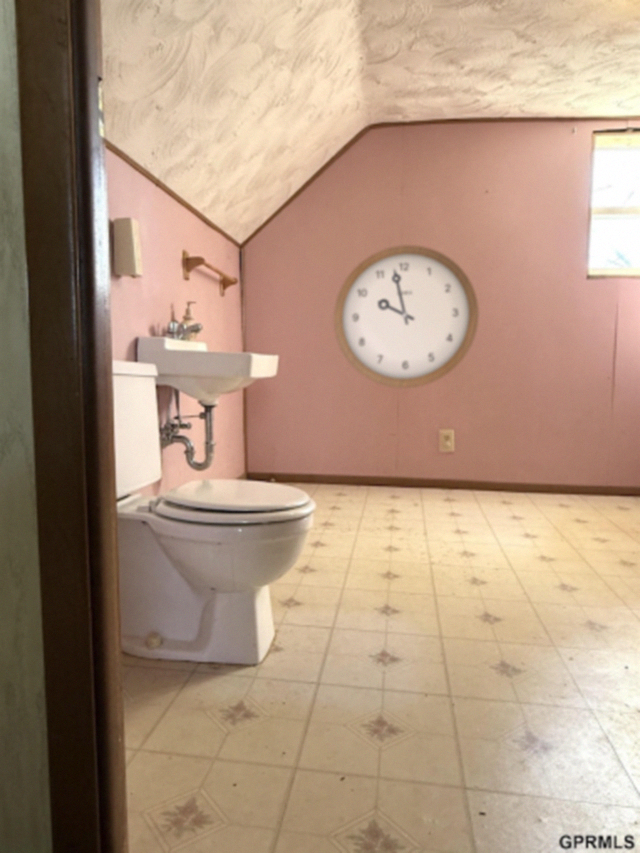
9h58
